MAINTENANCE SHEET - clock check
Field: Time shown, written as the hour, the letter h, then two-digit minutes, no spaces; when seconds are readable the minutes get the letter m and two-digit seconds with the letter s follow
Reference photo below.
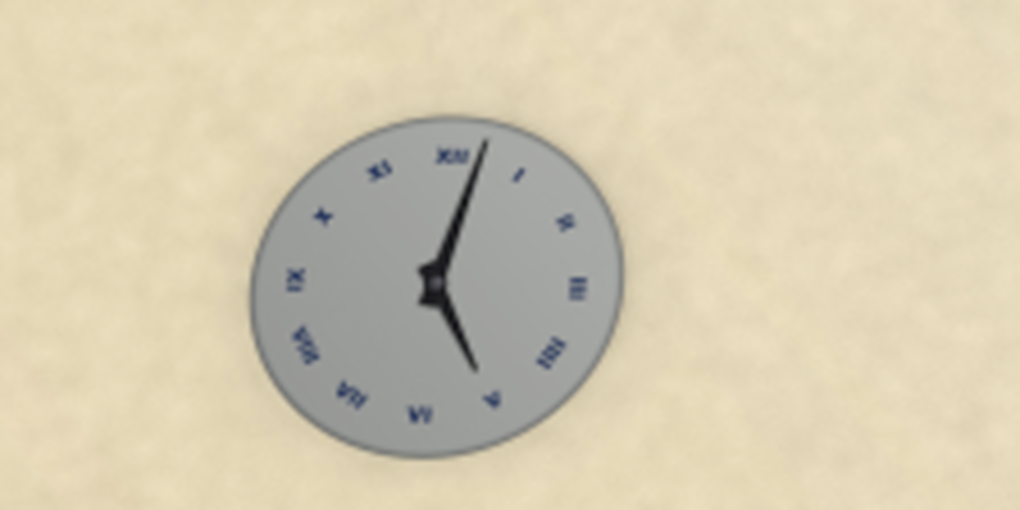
5h02
